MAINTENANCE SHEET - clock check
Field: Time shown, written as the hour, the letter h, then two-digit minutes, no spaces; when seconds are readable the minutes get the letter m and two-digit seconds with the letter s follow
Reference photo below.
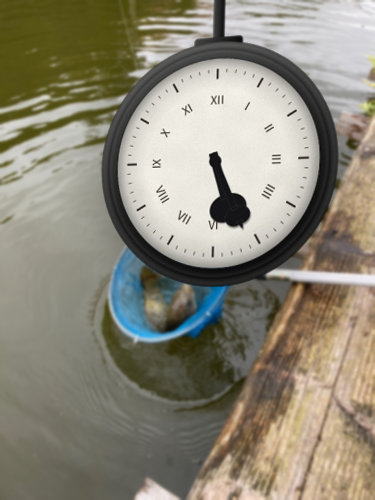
5h26
